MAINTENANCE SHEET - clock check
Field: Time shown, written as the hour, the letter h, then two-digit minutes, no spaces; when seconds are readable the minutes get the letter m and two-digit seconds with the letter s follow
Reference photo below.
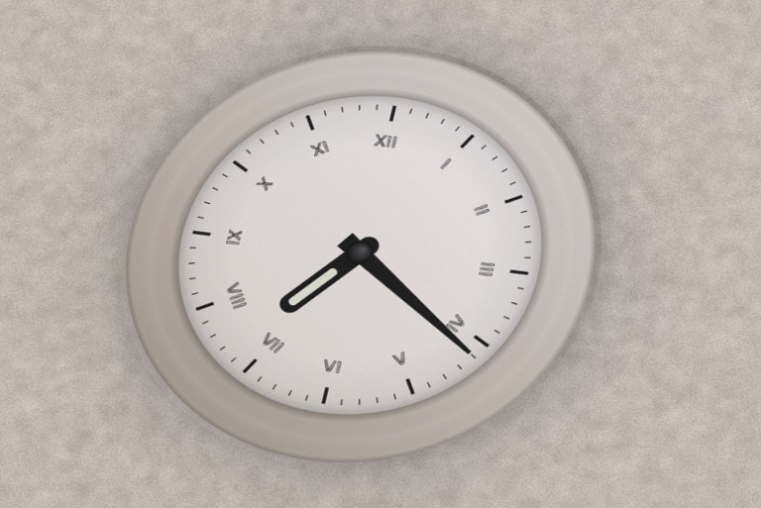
7h21
